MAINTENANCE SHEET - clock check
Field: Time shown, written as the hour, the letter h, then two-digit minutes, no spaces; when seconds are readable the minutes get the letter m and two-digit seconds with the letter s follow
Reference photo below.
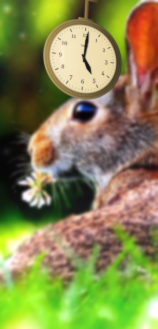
5h01
